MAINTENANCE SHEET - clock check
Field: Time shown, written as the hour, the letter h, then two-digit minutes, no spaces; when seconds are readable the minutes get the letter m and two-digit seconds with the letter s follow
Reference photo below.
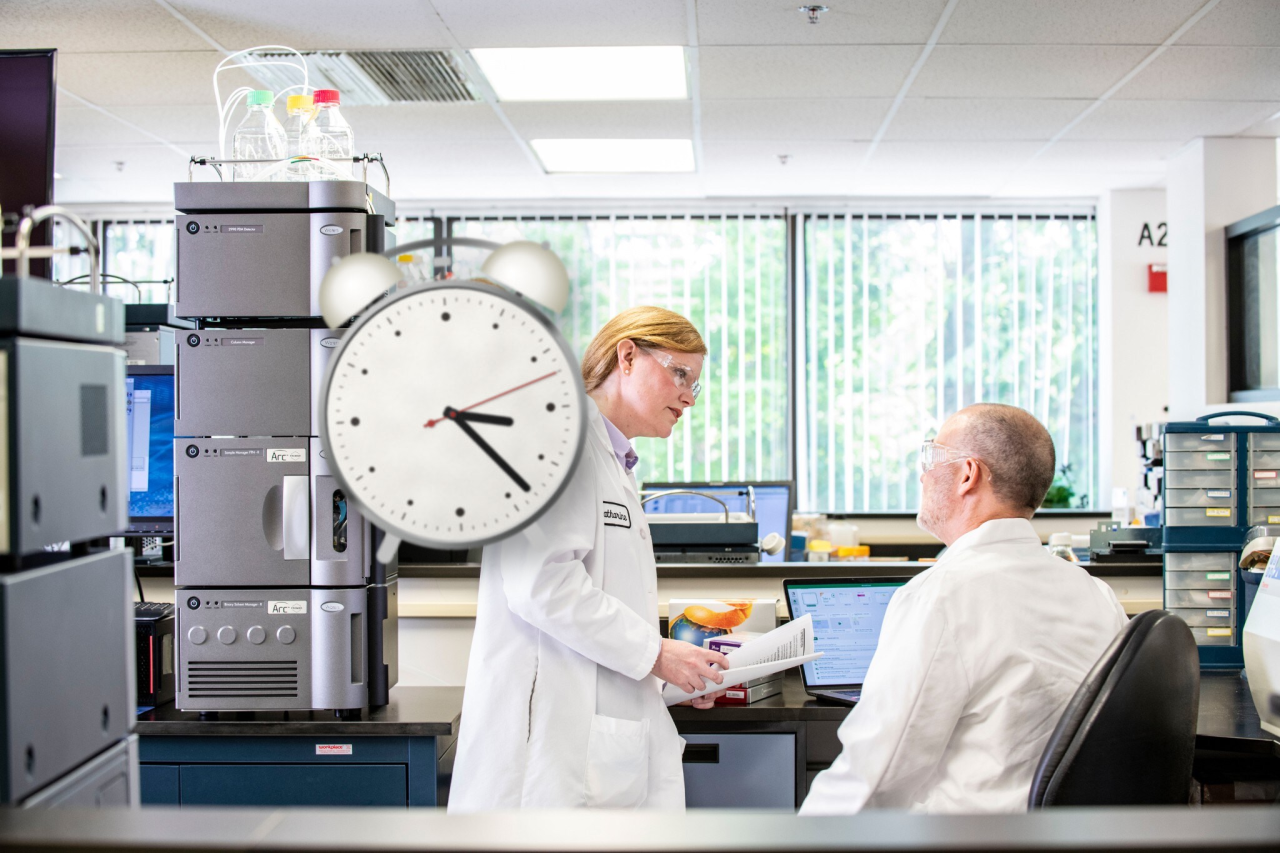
3h23m12s
